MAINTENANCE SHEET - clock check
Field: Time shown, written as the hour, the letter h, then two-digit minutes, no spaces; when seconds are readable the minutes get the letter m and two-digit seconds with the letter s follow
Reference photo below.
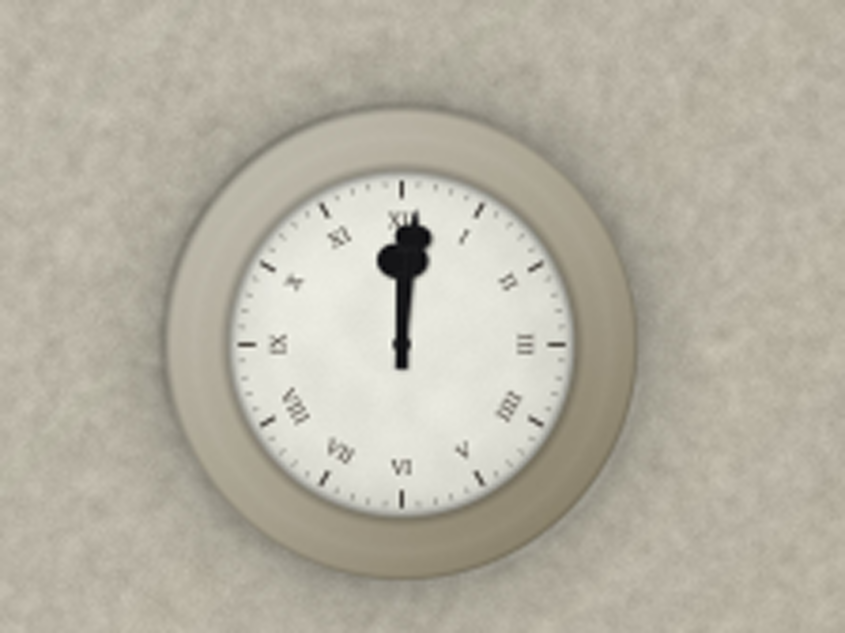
12h01
